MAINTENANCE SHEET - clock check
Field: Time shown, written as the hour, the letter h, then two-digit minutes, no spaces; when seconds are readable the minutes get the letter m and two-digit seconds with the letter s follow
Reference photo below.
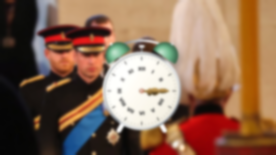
3h15
